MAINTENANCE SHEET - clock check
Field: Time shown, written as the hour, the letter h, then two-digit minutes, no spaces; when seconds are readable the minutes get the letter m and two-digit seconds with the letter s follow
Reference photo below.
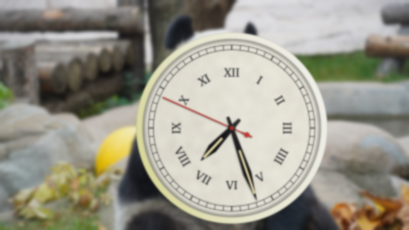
7h26m49s
